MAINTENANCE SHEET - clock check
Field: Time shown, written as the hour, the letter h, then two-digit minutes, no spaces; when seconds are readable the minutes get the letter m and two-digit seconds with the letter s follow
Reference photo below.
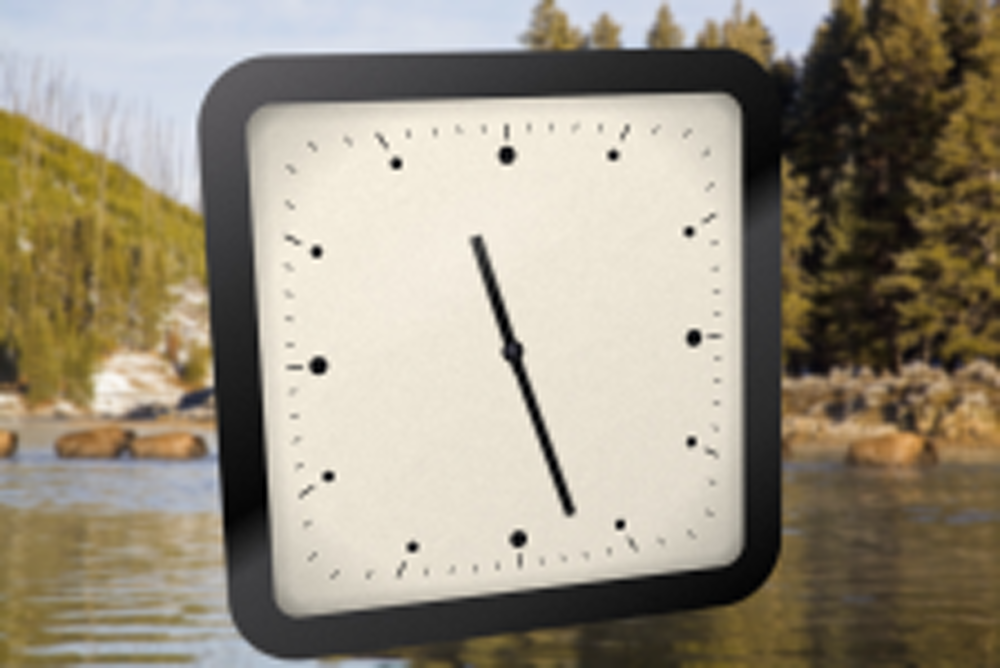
11h27
